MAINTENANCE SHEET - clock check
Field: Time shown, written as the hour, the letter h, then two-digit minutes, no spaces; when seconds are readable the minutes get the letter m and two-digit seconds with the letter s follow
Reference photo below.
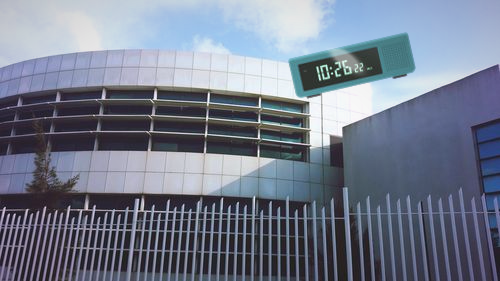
10h26
